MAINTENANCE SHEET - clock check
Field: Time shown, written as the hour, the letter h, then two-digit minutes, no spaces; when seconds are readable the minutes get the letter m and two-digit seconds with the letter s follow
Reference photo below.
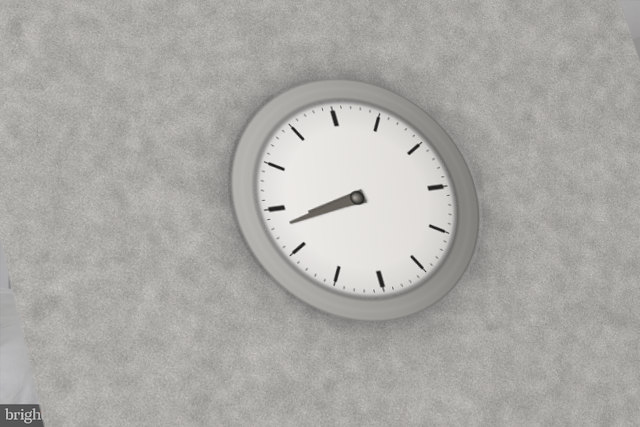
8h43
